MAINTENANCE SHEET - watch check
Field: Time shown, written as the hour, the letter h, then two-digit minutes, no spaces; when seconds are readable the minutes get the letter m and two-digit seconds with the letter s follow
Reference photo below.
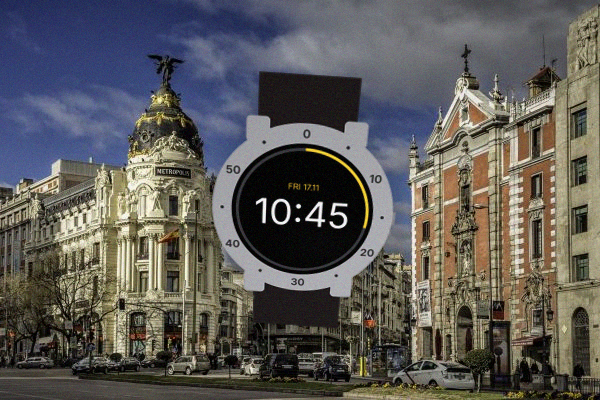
10h45
